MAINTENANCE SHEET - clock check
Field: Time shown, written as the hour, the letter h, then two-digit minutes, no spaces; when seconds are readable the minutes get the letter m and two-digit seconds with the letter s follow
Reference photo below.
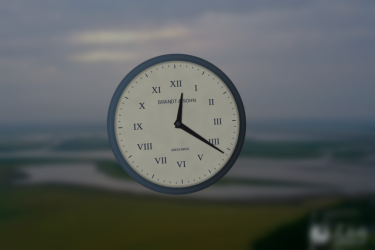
12h21
